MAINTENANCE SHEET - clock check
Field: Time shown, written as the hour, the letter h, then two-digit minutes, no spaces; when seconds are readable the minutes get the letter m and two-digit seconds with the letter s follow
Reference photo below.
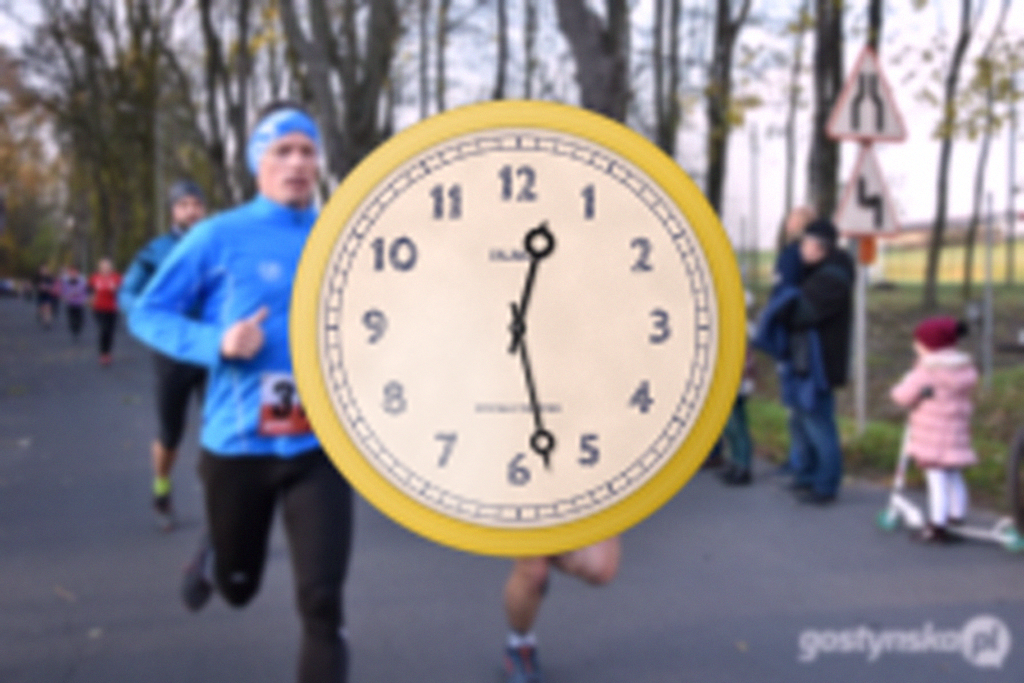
12h28
